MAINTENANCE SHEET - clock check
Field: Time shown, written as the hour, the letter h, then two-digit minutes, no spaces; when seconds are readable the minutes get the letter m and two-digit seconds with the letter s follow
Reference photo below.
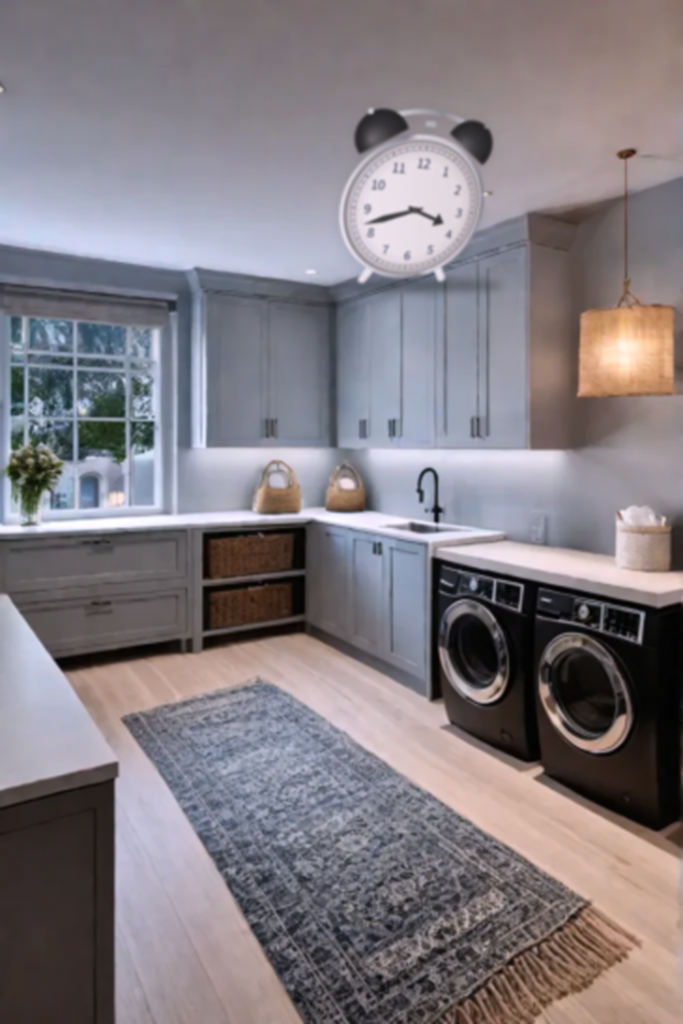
3h42
